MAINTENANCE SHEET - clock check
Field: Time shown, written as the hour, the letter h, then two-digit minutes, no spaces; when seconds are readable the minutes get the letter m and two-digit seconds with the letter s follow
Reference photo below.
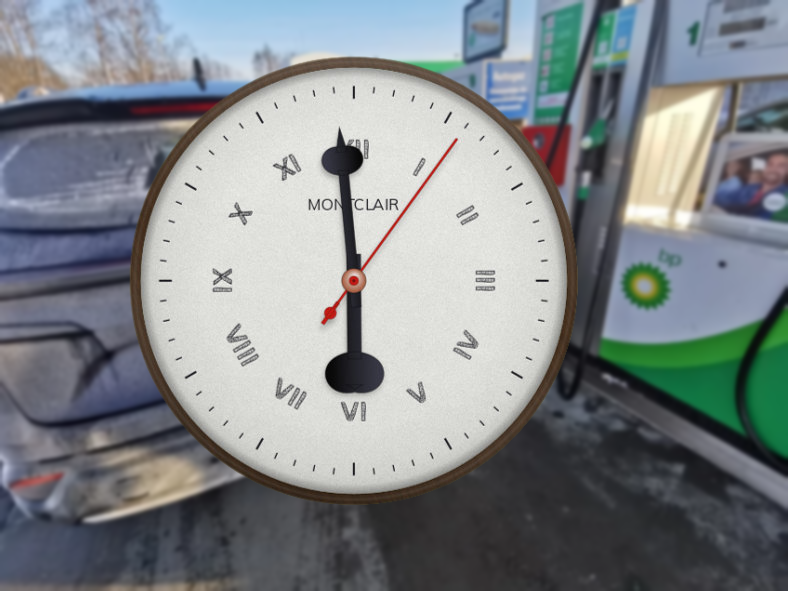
5h59m06s
